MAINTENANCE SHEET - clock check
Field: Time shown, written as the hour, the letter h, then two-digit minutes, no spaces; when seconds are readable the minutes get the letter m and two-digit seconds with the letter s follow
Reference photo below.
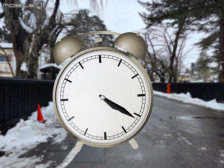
4h21
